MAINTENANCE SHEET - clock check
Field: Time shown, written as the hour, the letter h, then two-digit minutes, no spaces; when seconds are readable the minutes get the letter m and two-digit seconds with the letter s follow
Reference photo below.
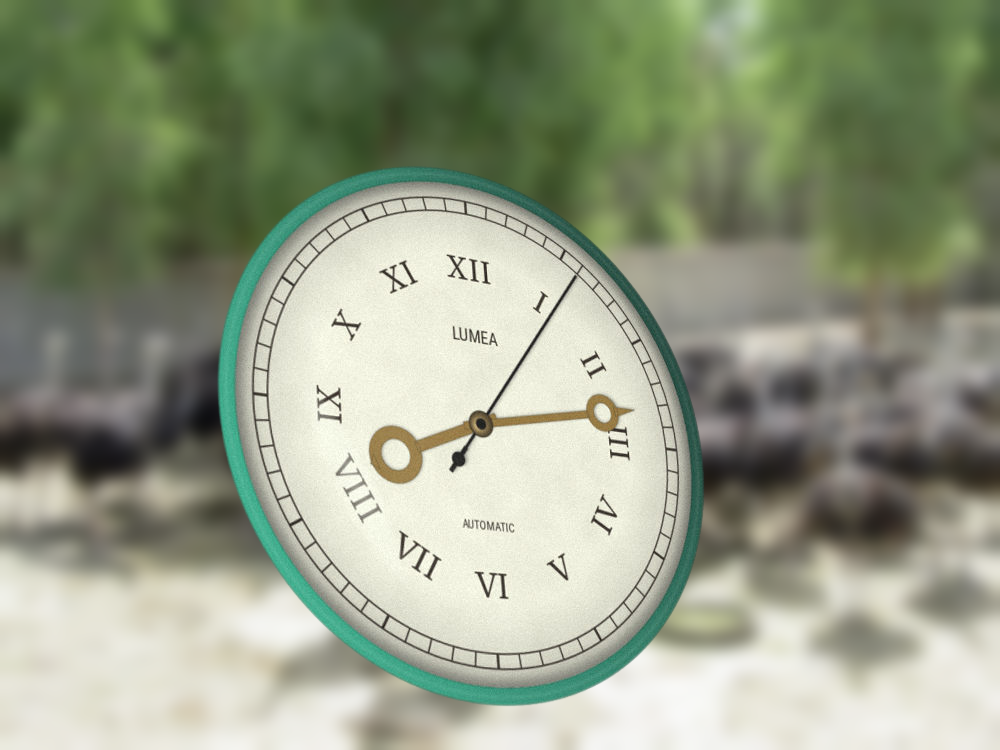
8h13m06s
